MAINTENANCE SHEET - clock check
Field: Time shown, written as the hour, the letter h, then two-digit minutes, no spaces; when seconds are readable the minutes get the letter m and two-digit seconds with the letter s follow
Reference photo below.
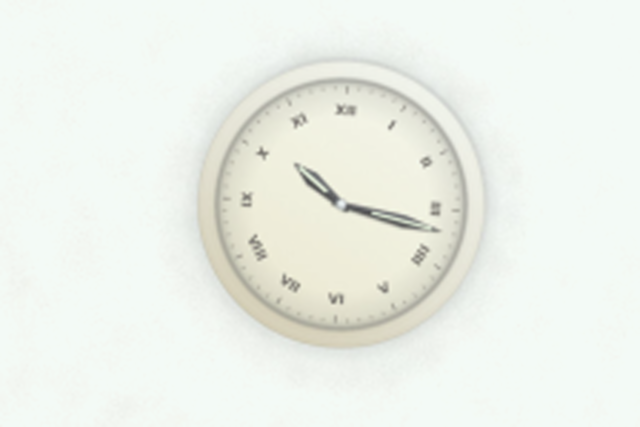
10h17
